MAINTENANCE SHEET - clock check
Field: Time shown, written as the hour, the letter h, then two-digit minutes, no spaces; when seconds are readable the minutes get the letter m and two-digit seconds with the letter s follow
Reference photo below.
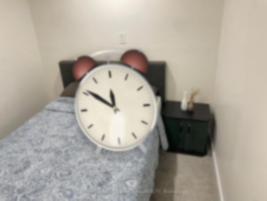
11h51
